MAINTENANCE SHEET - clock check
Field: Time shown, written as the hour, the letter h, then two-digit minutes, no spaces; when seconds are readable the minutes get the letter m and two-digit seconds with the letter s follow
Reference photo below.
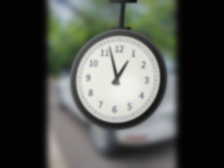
12h57
